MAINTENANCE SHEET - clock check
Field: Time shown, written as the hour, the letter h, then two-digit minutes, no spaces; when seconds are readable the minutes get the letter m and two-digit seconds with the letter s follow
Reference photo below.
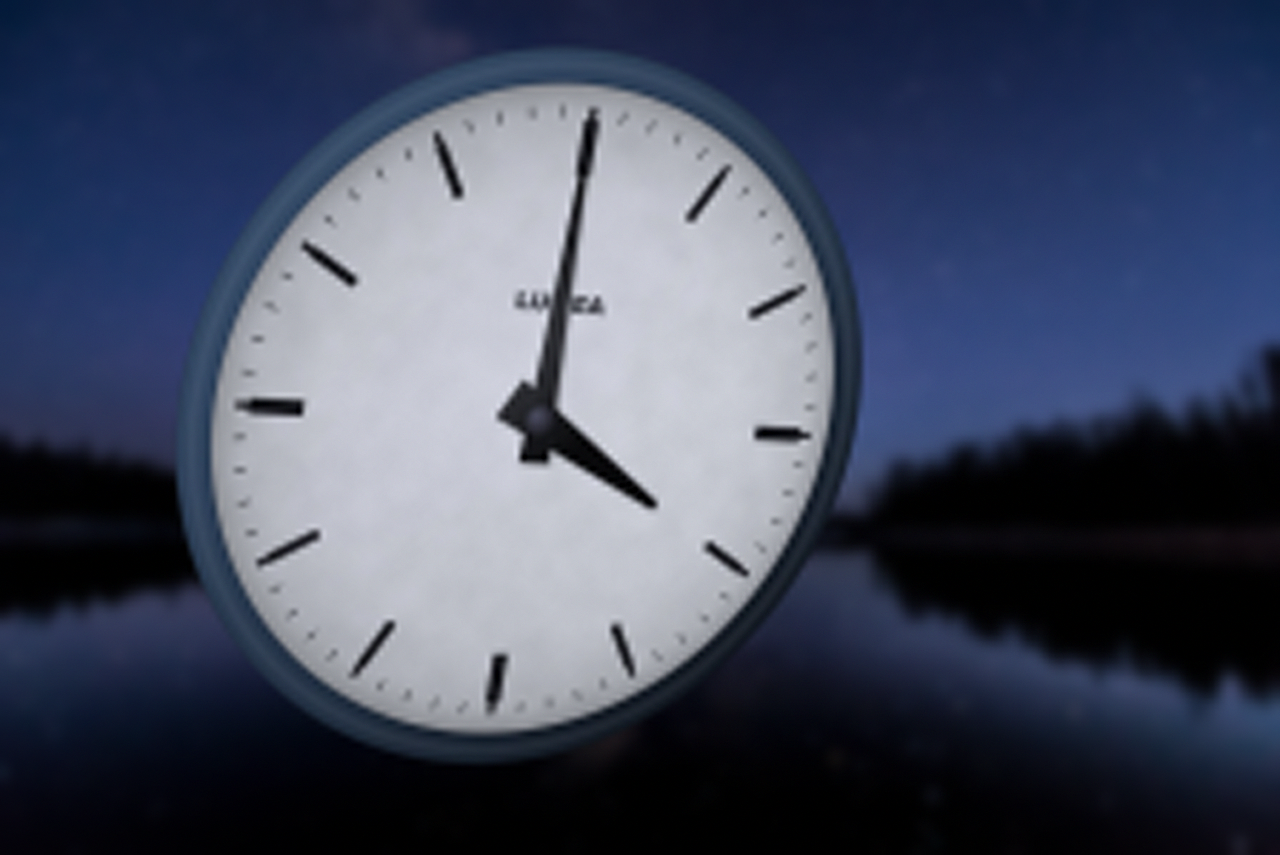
4h00
